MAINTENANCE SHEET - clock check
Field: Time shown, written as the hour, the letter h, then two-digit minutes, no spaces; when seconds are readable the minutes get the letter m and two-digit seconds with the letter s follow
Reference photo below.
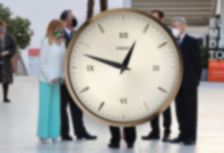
12h48
